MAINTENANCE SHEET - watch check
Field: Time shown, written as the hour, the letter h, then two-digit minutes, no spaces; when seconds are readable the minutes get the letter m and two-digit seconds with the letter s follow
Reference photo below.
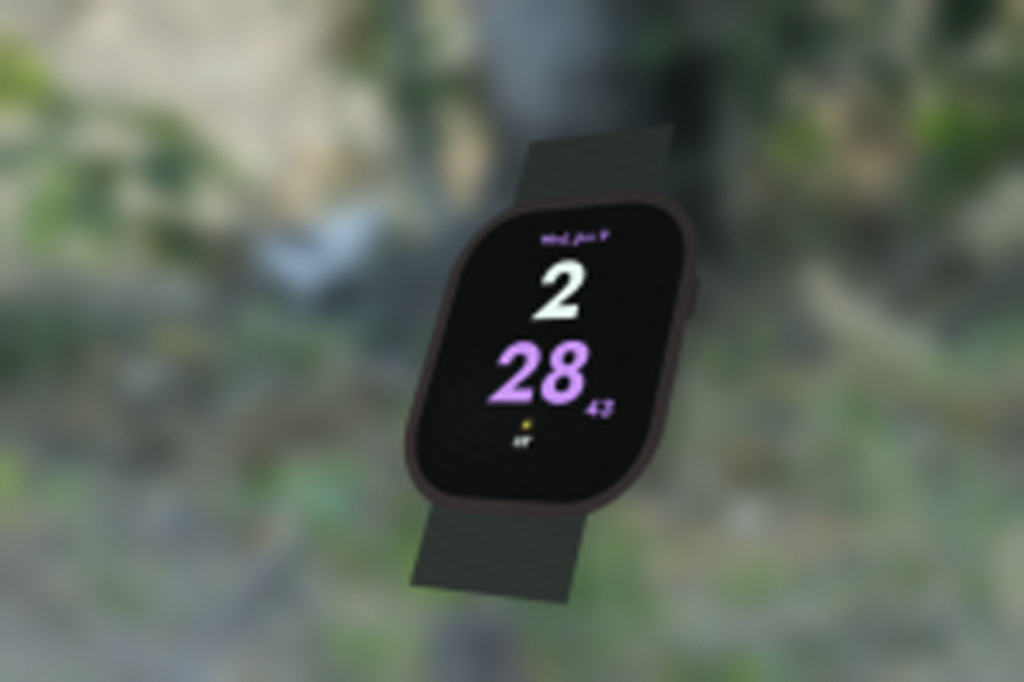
2h28
